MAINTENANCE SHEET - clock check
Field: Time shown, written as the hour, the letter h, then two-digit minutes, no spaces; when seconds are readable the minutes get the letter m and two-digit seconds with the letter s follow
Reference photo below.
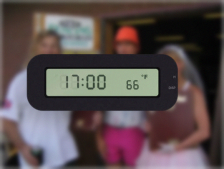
17h00
